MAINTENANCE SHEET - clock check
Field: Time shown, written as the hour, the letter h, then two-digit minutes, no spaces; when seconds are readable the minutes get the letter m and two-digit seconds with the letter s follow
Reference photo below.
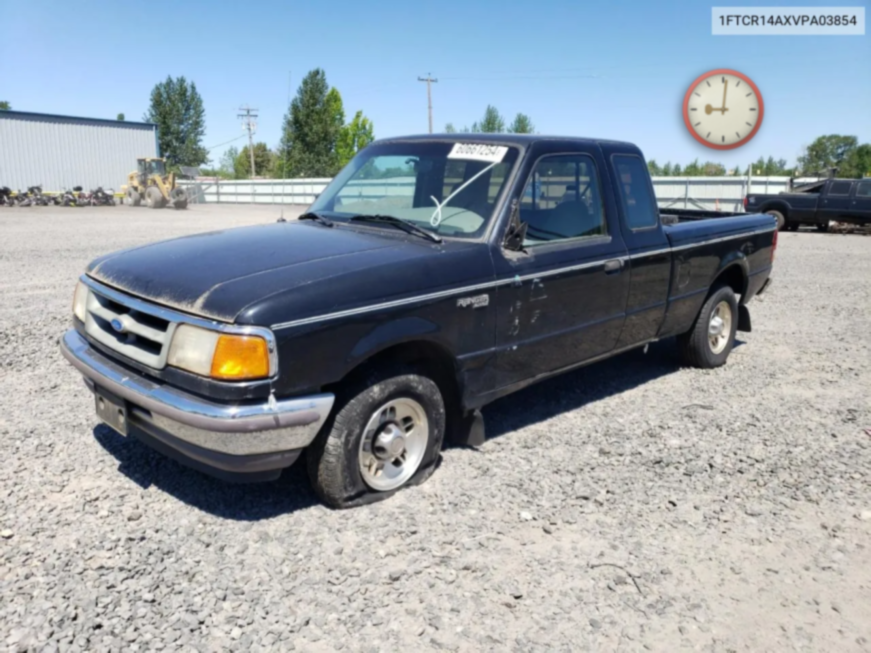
9h01
